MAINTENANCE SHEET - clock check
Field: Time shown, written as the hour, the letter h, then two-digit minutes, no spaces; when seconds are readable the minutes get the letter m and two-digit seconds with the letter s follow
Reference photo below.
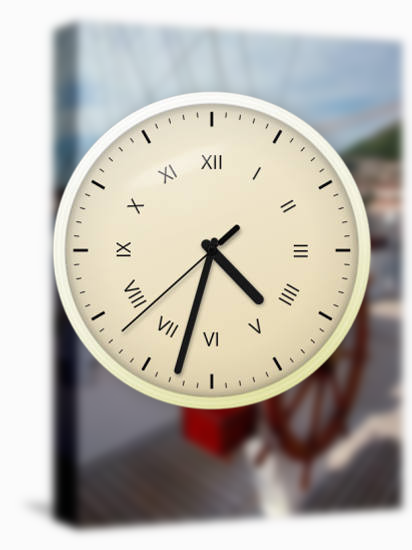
4h32m38s
